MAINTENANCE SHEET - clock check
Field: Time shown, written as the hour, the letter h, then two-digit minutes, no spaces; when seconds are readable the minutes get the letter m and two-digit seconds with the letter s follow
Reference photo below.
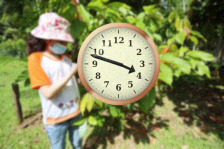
3h48
